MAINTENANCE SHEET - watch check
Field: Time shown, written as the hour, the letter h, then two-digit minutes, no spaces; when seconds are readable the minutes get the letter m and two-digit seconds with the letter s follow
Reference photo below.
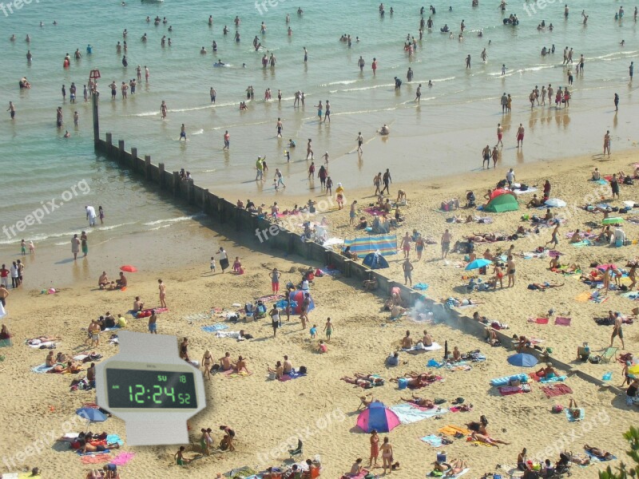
12h24m52s
